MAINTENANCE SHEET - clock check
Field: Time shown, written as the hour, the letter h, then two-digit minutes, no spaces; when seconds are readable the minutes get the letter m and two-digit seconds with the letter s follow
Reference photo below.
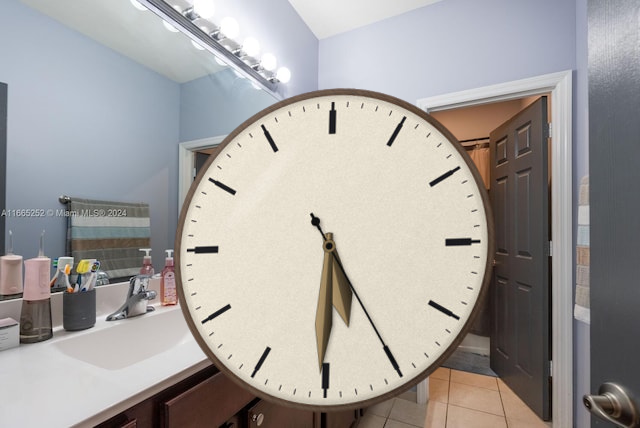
5h30m25s
